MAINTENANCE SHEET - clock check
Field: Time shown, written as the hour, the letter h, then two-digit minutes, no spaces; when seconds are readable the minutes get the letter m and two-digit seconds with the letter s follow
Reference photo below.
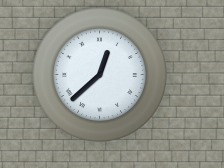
12h38
